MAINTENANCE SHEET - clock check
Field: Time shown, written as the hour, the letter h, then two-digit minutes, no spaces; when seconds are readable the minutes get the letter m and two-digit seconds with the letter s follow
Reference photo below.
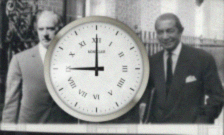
9h00
